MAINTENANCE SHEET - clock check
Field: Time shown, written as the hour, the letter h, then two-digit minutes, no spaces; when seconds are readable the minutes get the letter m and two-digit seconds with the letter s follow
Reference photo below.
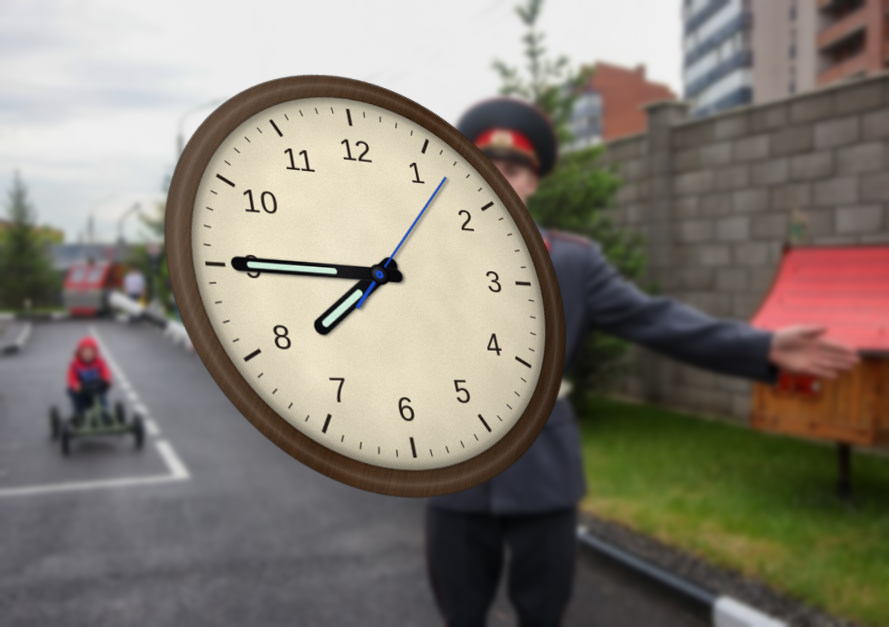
7h45m07s
